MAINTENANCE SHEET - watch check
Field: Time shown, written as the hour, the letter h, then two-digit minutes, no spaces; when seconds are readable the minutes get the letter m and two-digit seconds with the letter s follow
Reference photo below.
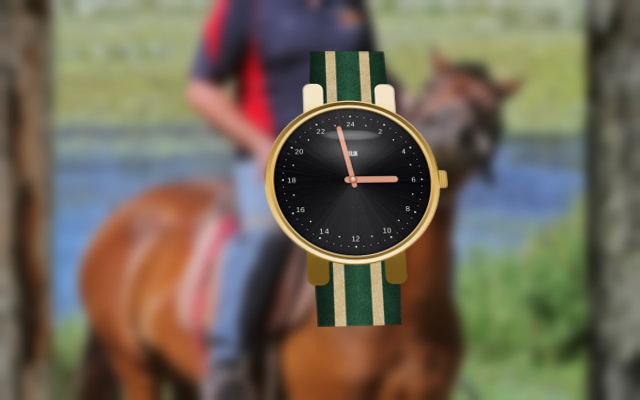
5h58
